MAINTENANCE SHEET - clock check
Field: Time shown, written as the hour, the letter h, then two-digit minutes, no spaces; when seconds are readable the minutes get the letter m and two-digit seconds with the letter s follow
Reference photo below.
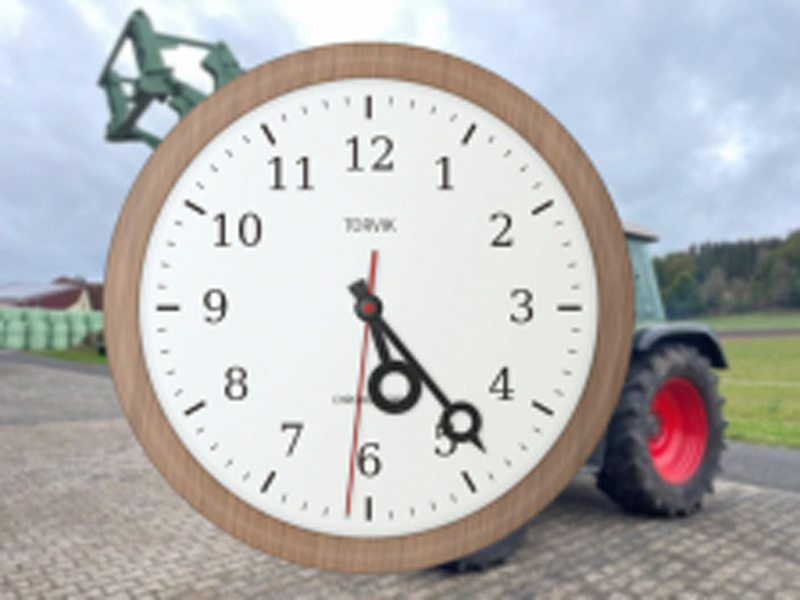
5h23m31s
